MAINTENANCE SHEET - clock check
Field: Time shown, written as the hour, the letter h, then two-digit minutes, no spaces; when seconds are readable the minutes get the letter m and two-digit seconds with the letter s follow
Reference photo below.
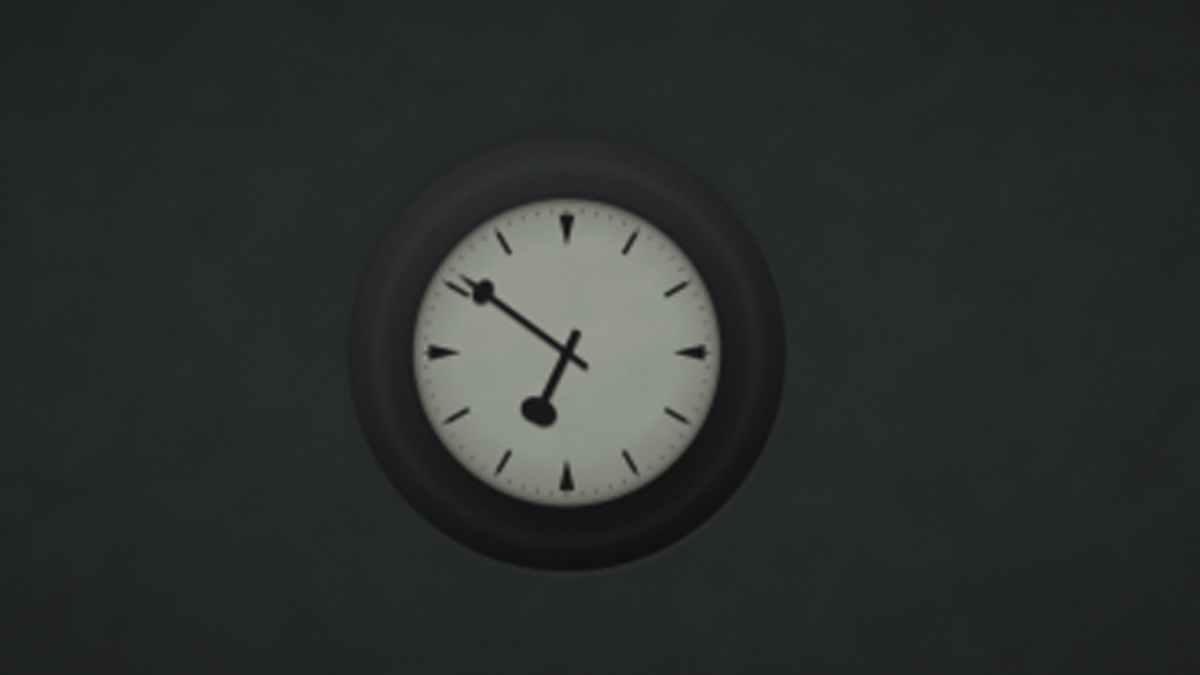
6h51
